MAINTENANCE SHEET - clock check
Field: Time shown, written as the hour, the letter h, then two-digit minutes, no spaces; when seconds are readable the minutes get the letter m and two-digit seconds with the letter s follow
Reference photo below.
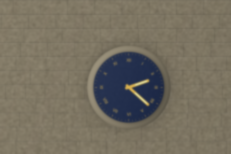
2h22
